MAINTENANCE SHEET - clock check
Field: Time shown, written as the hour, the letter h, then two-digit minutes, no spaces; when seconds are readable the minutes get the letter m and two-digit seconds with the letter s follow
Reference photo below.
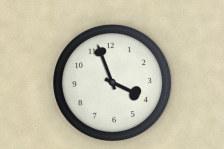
3h57
